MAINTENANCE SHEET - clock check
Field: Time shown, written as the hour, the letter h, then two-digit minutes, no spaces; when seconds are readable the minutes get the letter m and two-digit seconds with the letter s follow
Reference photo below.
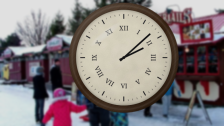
2h08
